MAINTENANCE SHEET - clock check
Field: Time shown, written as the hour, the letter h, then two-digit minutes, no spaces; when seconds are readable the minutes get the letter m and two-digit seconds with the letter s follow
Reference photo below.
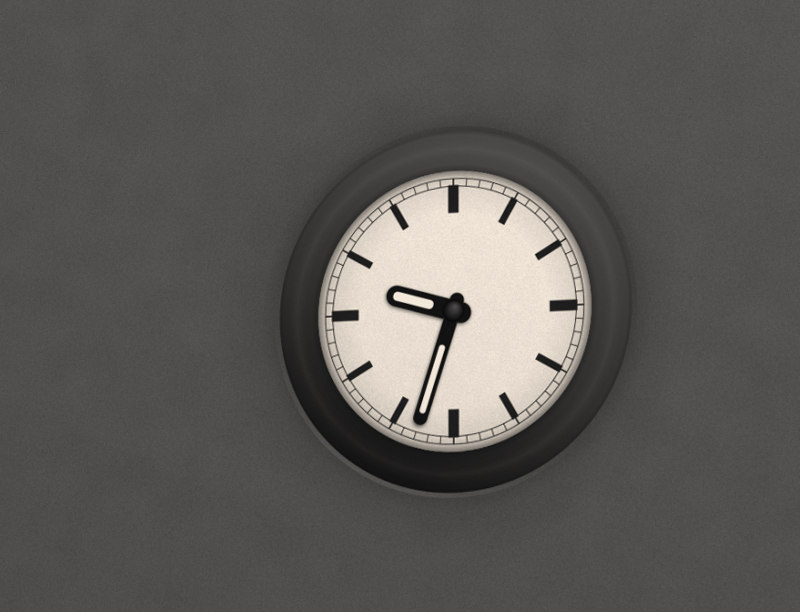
9h33
